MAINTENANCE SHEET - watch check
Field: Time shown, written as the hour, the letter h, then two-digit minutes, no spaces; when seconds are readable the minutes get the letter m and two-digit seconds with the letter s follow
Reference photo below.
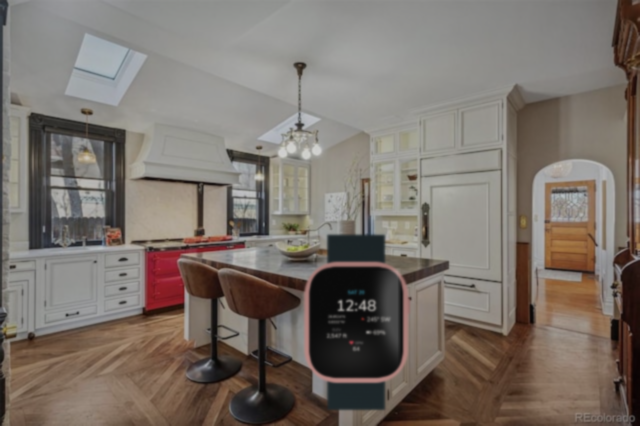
12h48
